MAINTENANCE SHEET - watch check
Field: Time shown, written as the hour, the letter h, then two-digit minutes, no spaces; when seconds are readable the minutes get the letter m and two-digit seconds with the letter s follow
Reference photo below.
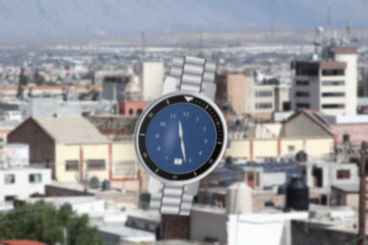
11h27
